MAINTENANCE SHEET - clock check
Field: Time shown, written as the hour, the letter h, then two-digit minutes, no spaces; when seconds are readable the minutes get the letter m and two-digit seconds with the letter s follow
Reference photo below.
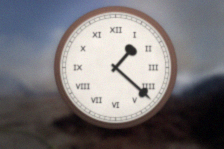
1h22
